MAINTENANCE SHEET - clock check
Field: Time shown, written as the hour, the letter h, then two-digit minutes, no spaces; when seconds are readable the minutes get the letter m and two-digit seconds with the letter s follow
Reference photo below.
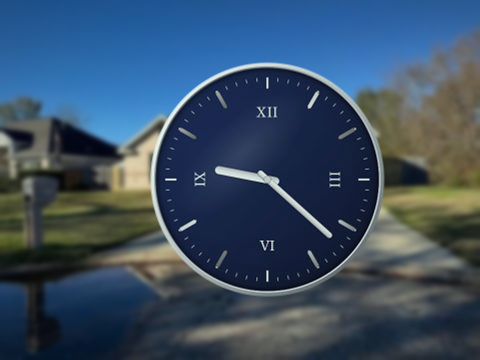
9h22
